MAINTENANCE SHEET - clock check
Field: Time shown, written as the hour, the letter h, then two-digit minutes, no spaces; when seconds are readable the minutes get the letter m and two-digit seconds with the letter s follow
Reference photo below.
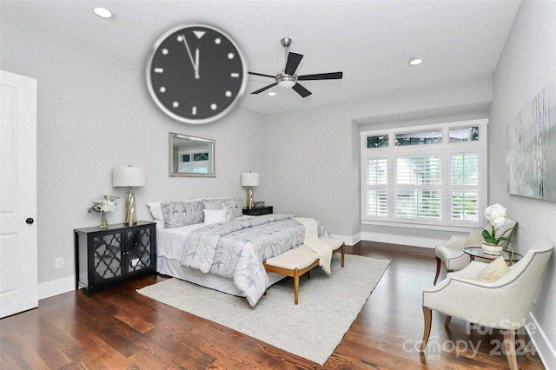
11h56
